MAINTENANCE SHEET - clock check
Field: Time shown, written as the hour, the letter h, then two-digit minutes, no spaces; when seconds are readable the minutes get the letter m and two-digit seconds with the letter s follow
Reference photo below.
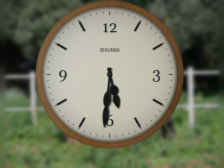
5h31
